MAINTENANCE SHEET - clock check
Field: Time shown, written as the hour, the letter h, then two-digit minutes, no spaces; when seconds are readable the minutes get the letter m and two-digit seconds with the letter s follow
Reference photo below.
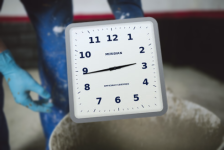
2h44
